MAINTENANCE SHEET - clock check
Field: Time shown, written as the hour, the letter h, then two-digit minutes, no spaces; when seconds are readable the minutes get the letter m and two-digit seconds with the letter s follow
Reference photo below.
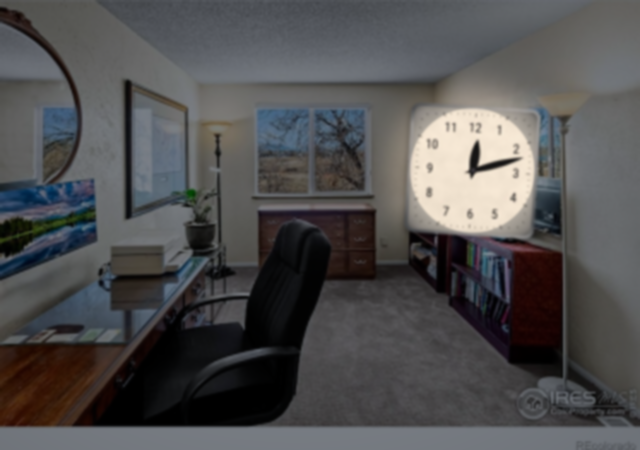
12h12
